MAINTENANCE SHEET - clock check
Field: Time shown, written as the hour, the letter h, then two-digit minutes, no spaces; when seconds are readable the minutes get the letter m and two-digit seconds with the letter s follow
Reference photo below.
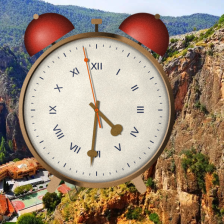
4h30m58s
